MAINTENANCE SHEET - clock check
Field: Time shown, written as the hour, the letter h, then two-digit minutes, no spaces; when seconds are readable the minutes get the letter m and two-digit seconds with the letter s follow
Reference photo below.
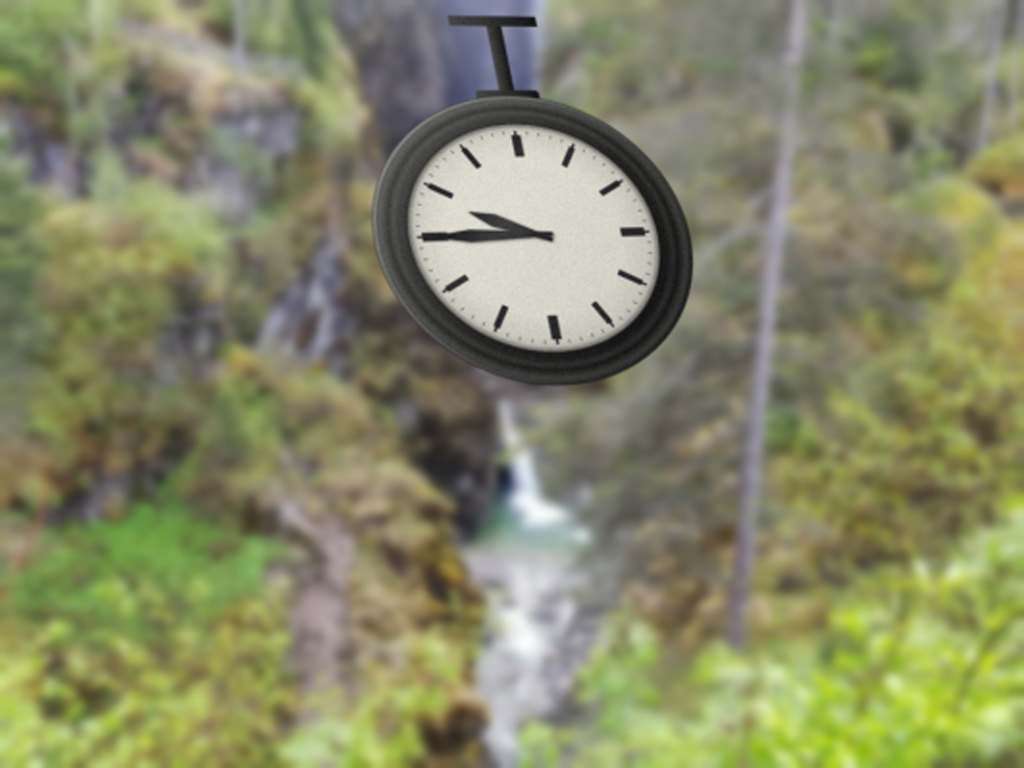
9h45
